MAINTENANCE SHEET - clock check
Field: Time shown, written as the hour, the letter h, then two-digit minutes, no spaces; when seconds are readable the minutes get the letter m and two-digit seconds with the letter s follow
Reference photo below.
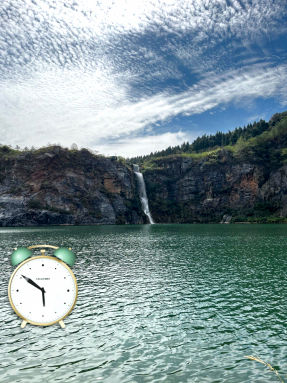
5h51
